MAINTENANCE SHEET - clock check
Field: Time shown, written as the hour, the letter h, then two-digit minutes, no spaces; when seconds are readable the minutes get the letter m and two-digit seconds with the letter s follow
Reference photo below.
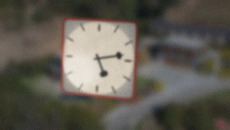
5h13
